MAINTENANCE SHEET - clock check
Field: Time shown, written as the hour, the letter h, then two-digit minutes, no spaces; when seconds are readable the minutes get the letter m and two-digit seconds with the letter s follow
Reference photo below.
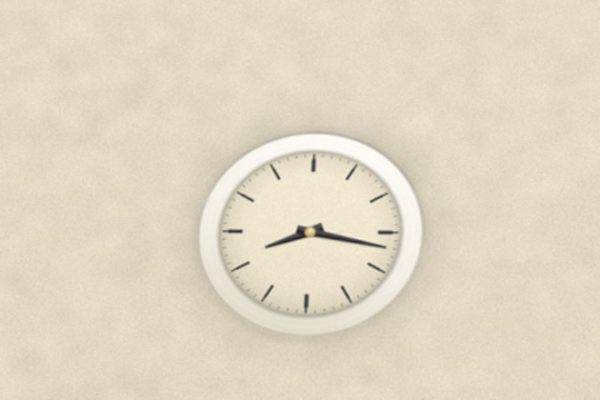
8h17
